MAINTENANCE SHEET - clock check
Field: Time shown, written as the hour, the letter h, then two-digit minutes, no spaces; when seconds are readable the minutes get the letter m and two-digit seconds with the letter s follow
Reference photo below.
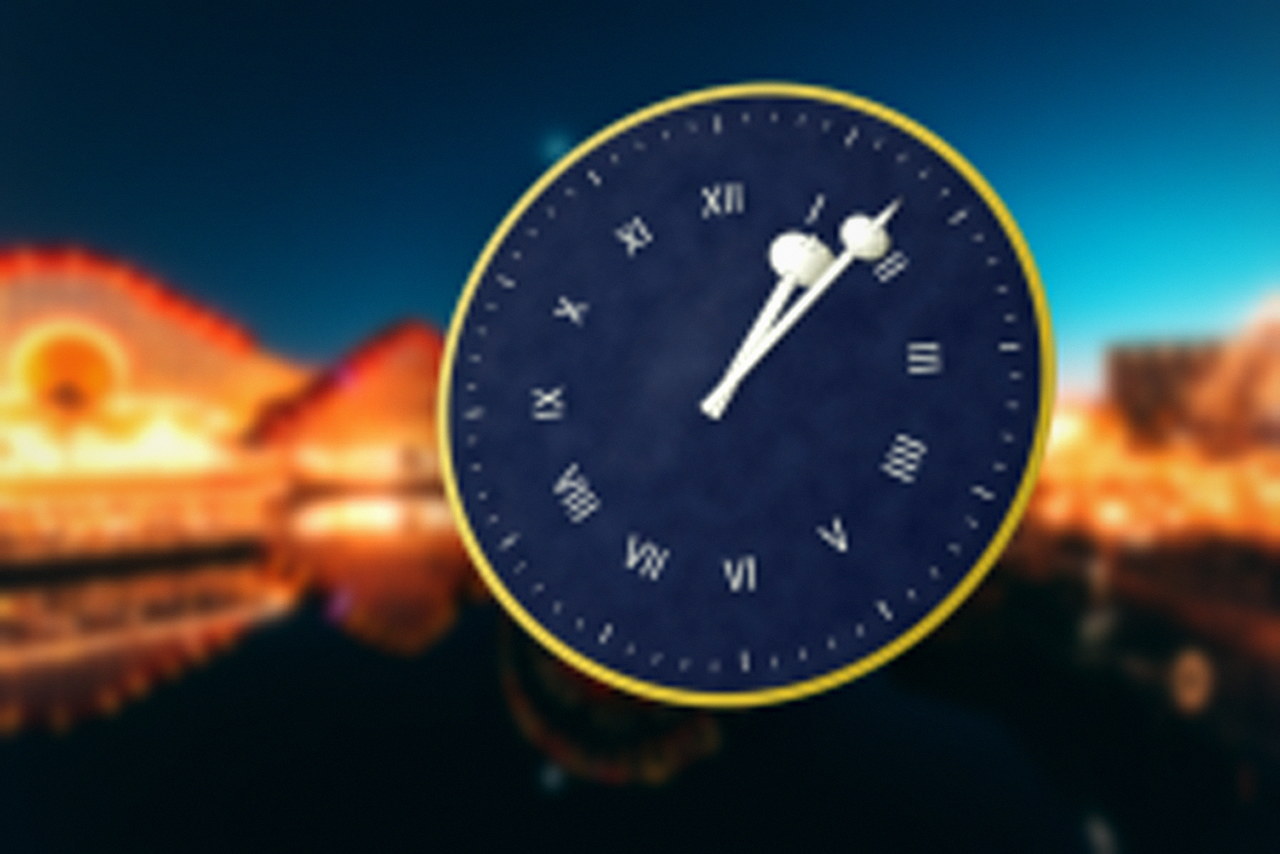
1h08
